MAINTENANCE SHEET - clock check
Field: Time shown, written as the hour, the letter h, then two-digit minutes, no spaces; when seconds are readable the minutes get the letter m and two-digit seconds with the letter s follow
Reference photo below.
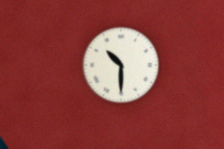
10h30
